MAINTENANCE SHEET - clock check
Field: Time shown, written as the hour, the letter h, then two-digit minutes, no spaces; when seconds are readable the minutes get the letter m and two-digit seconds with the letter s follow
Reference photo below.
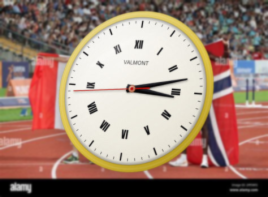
3h12m44s
